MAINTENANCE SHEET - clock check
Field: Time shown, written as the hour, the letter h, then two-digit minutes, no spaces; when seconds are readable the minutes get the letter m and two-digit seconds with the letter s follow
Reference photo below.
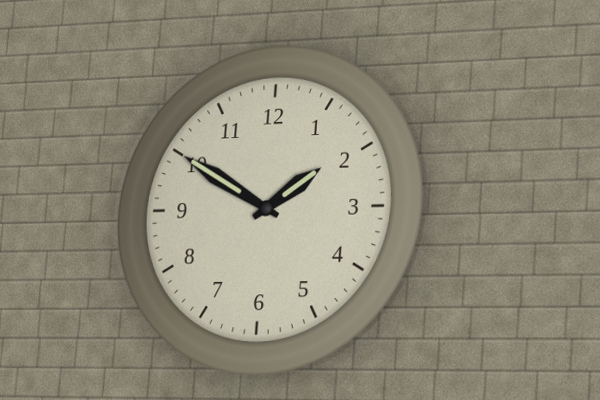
1h50
